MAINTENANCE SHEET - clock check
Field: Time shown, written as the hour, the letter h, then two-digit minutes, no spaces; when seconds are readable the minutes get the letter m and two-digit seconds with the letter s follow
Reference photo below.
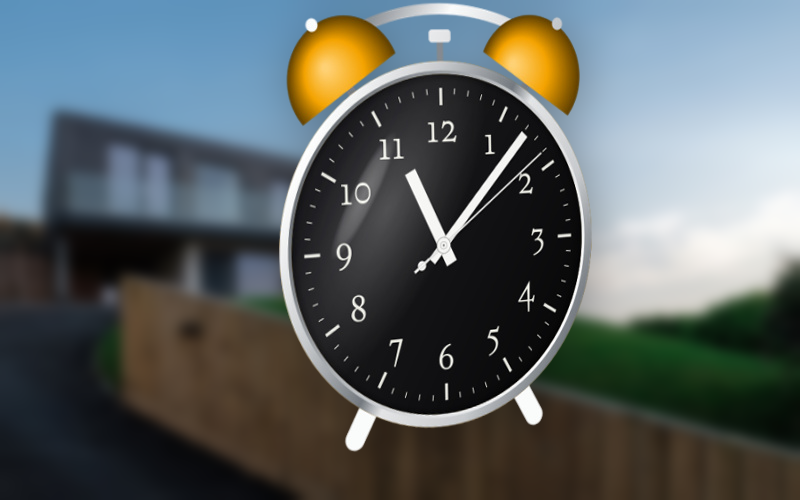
11h07m09s
